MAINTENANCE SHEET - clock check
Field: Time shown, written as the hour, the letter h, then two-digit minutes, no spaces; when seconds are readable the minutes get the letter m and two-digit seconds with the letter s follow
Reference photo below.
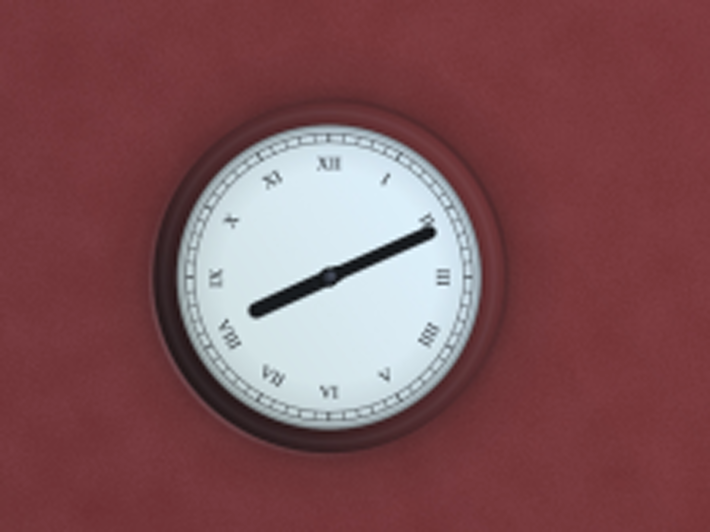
8h11
